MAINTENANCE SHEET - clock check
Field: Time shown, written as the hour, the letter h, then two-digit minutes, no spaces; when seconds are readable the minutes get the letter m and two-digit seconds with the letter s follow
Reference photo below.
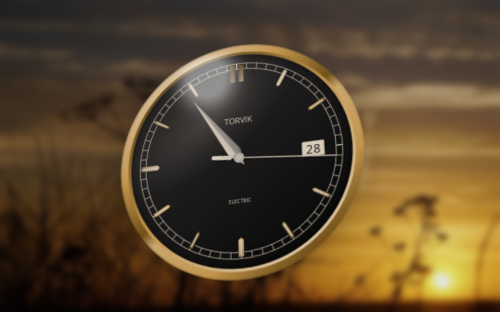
10h54m16s
